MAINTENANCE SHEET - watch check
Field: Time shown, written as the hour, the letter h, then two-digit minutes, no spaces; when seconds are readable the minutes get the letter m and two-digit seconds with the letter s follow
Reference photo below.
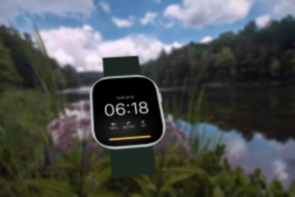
6h18
